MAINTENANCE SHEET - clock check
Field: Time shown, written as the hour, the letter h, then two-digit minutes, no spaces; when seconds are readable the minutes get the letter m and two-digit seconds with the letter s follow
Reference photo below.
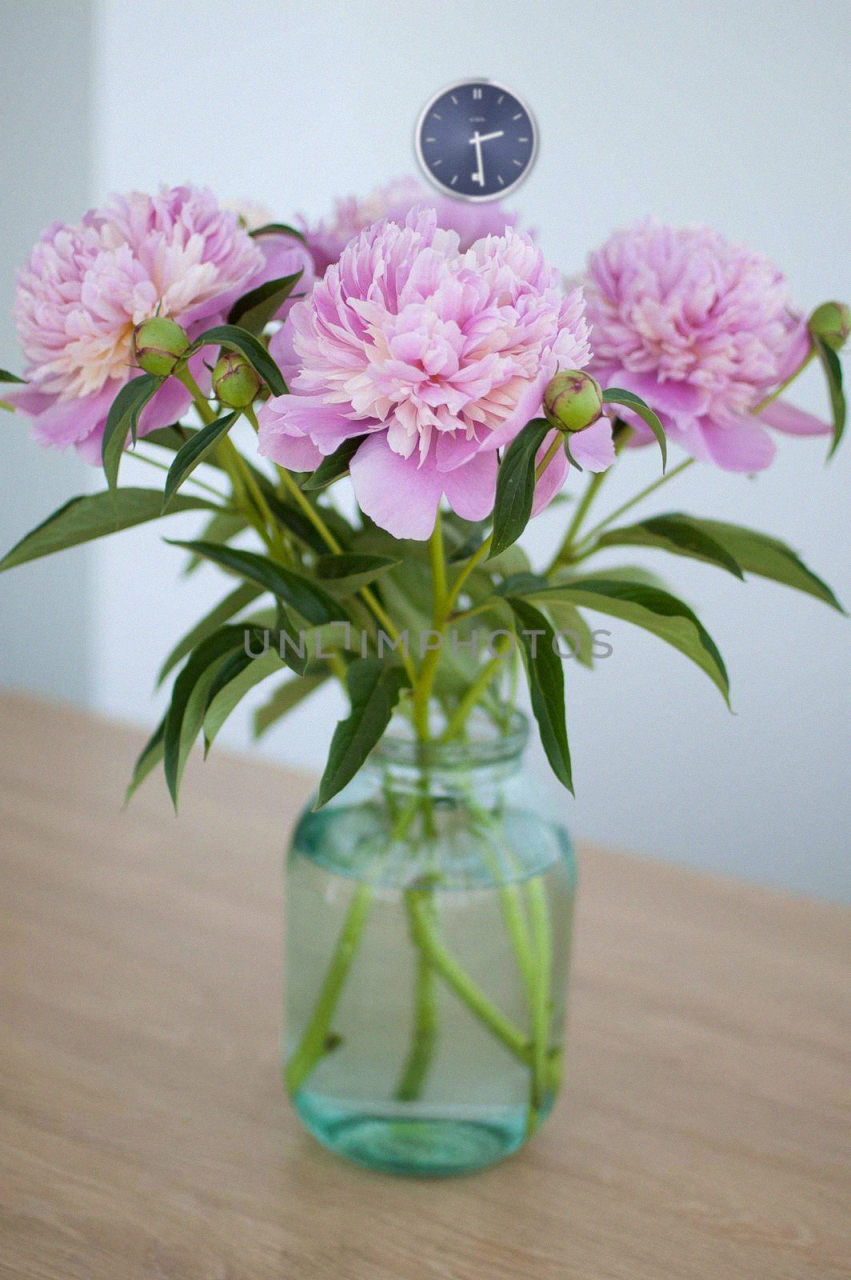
2h29
